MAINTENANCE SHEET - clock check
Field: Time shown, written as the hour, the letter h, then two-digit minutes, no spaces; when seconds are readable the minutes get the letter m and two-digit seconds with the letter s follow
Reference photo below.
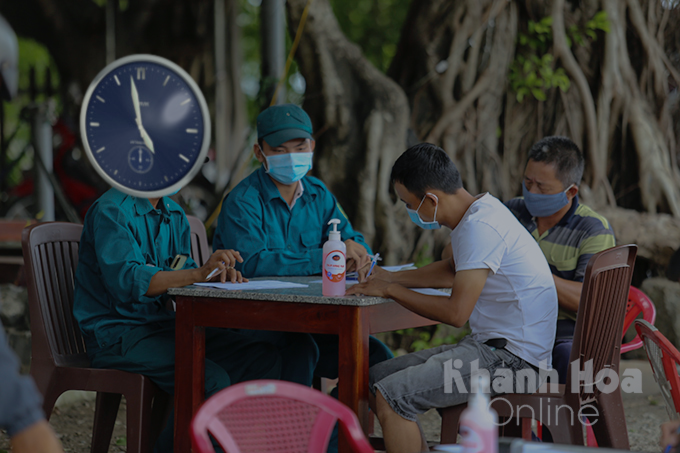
4h58
